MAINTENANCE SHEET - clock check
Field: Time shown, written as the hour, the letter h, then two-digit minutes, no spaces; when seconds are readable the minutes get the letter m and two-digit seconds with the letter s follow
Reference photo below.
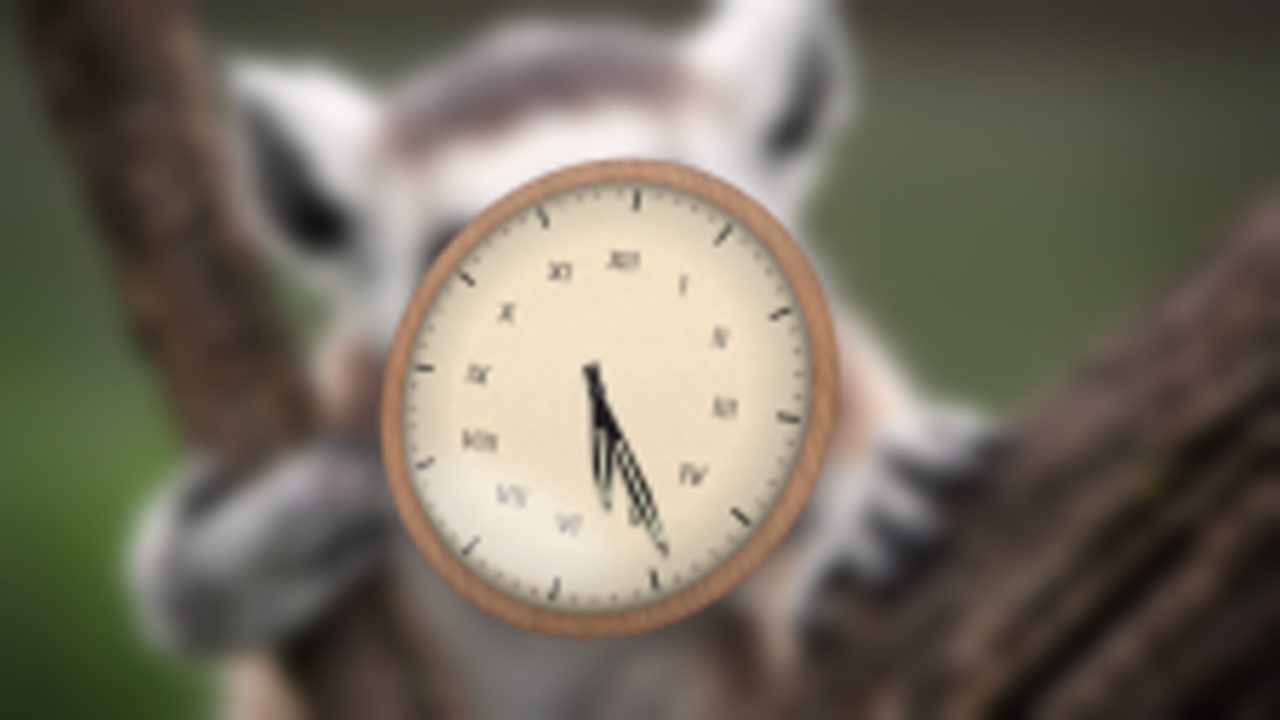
5h24
